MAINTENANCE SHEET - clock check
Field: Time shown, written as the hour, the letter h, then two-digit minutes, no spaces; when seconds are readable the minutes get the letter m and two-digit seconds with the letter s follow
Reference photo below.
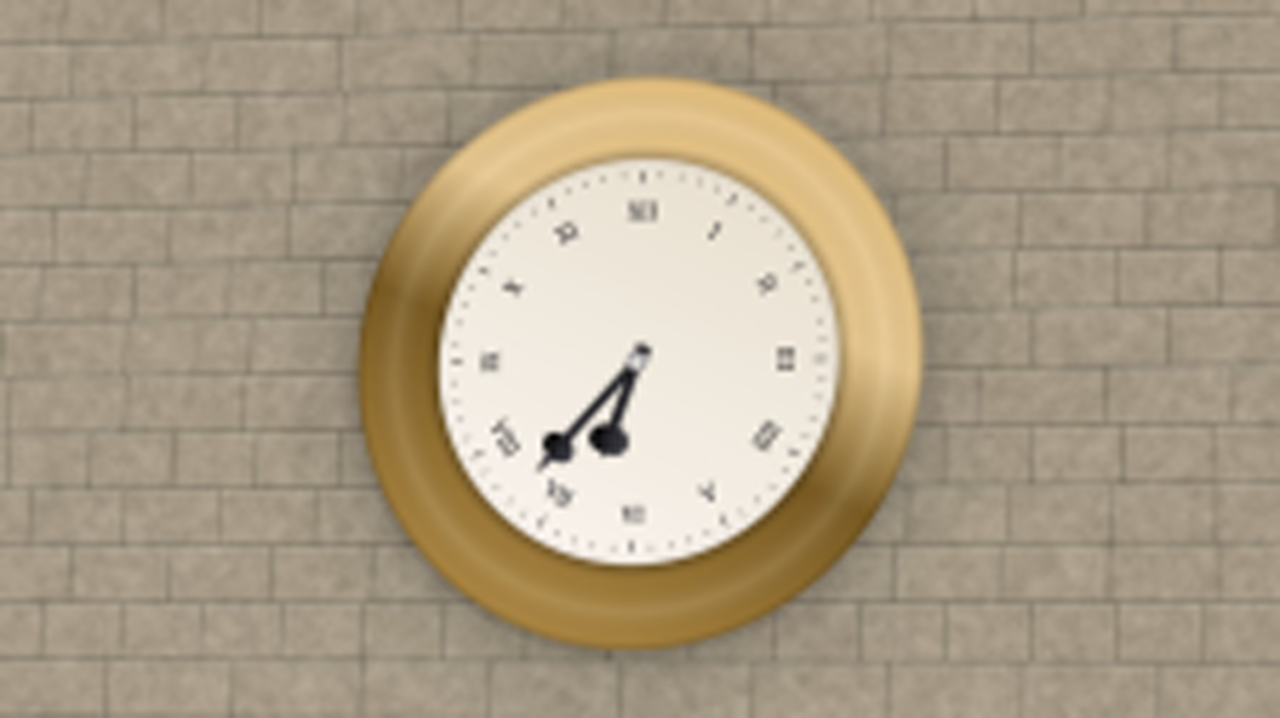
6h37
